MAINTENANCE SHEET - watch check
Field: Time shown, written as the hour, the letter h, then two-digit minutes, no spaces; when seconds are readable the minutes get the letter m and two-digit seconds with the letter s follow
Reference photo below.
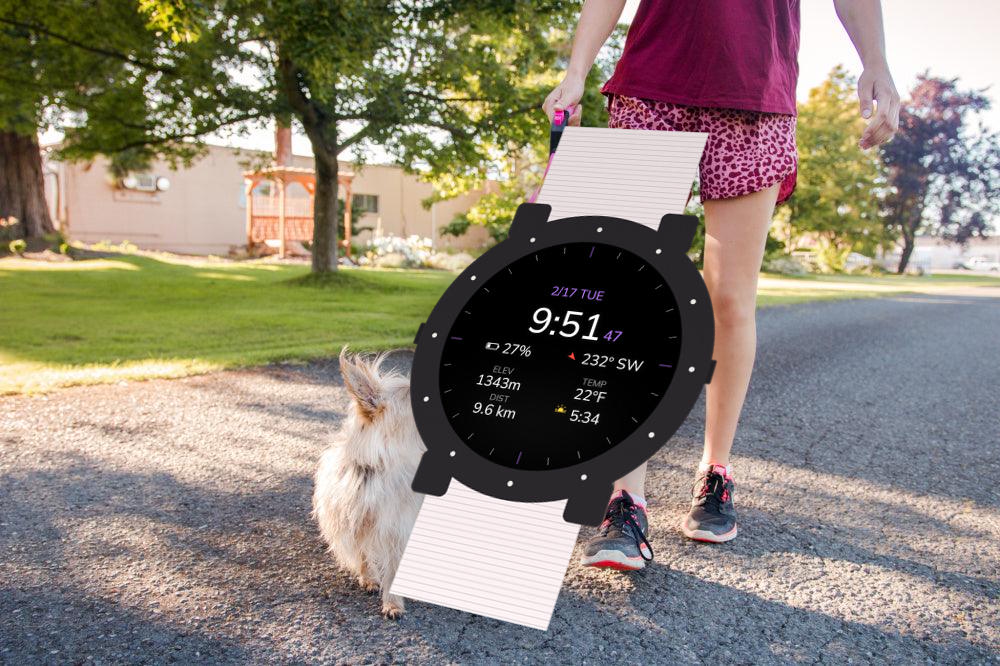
9h51m47s
